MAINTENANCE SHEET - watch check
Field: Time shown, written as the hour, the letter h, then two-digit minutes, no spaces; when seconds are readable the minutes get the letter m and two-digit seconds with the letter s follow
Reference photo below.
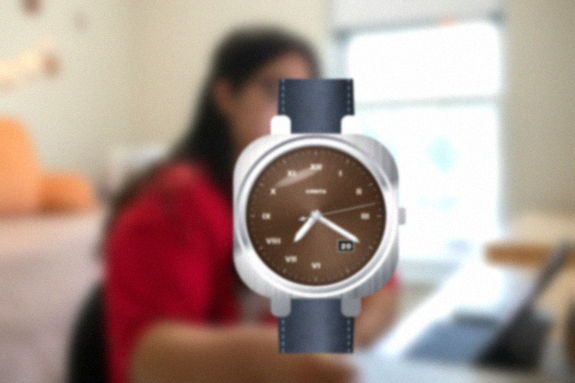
7h20m13s
